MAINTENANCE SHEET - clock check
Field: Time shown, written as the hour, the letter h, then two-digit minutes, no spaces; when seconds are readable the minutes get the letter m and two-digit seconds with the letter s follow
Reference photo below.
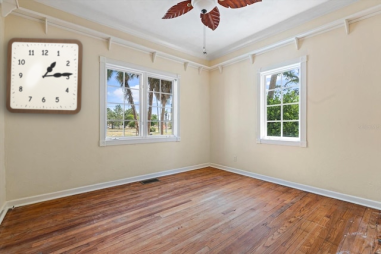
1h14
